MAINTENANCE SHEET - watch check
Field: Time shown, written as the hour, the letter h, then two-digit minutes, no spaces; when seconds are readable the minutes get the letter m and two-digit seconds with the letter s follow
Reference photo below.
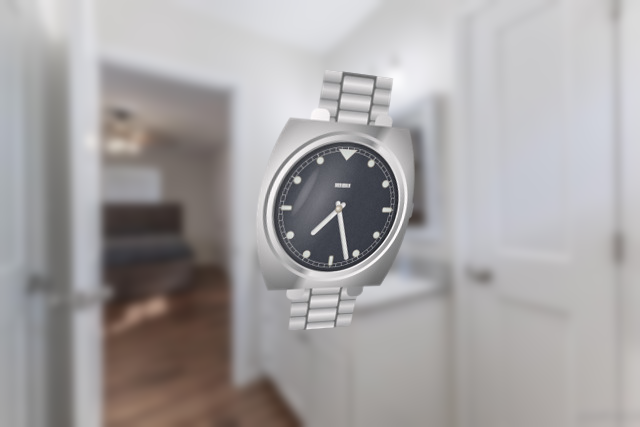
7h27
